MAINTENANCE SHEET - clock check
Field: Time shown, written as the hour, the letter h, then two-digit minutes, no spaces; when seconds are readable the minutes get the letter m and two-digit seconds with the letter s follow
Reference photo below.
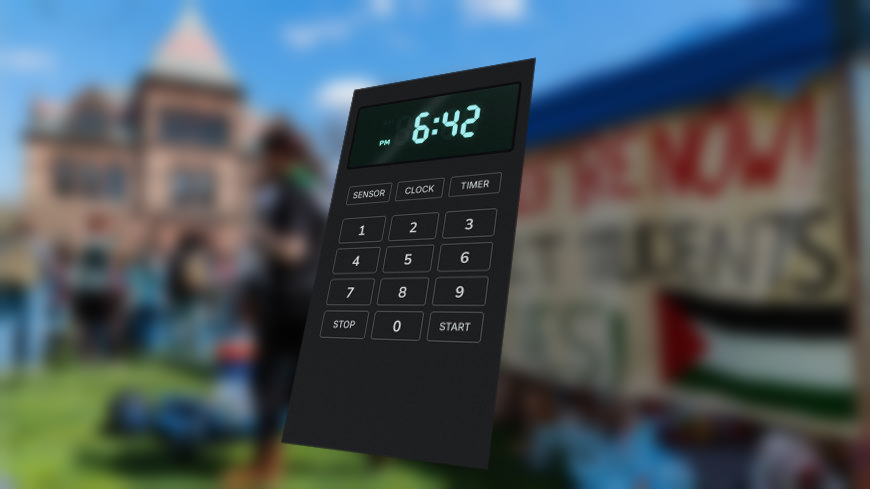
6h42
